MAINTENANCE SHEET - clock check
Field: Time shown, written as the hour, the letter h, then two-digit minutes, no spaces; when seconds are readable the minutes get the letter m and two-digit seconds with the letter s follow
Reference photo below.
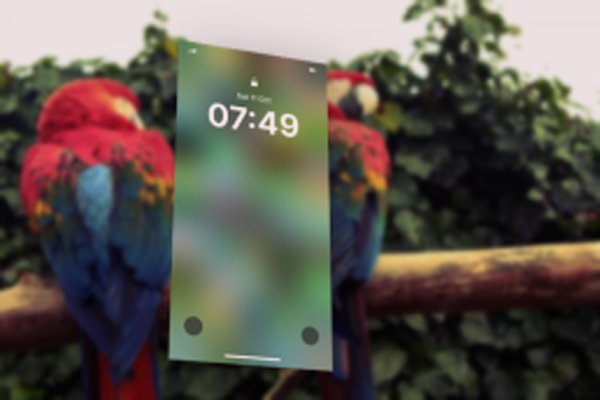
7h49
